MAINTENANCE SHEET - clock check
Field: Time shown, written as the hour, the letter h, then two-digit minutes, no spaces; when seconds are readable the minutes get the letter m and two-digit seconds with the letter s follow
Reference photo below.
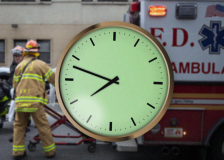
7h48
